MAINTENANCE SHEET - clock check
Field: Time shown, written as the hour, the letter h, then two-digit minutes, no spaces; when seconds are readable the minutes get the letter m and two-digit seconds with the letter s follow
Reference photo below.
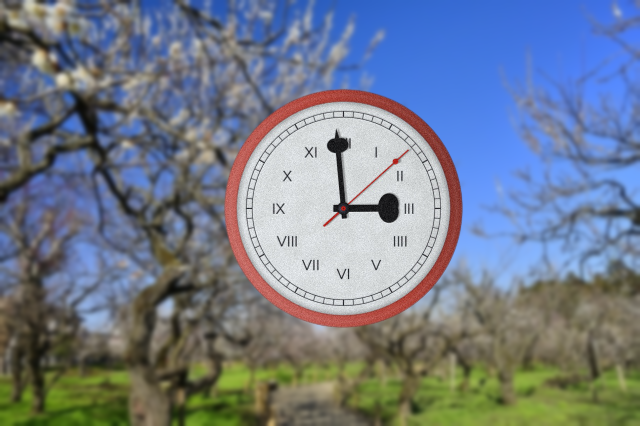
2h59m08s
